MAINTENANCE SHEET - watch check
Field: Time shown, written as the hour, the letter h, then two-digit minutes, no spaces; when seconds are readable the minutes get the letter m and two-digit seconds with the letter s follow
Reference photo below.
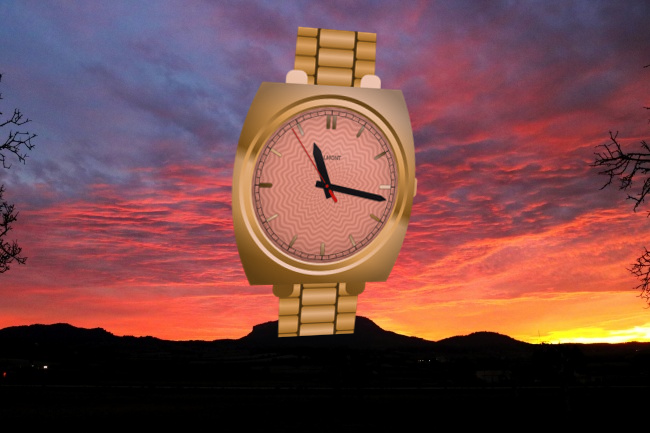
11h16m54s
